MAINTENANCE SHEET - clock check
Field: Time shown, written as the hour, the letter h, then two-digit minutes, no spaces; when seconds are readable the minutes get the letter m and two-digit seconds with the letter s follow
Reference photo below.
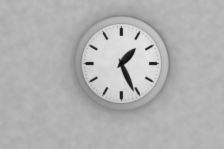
1h26
